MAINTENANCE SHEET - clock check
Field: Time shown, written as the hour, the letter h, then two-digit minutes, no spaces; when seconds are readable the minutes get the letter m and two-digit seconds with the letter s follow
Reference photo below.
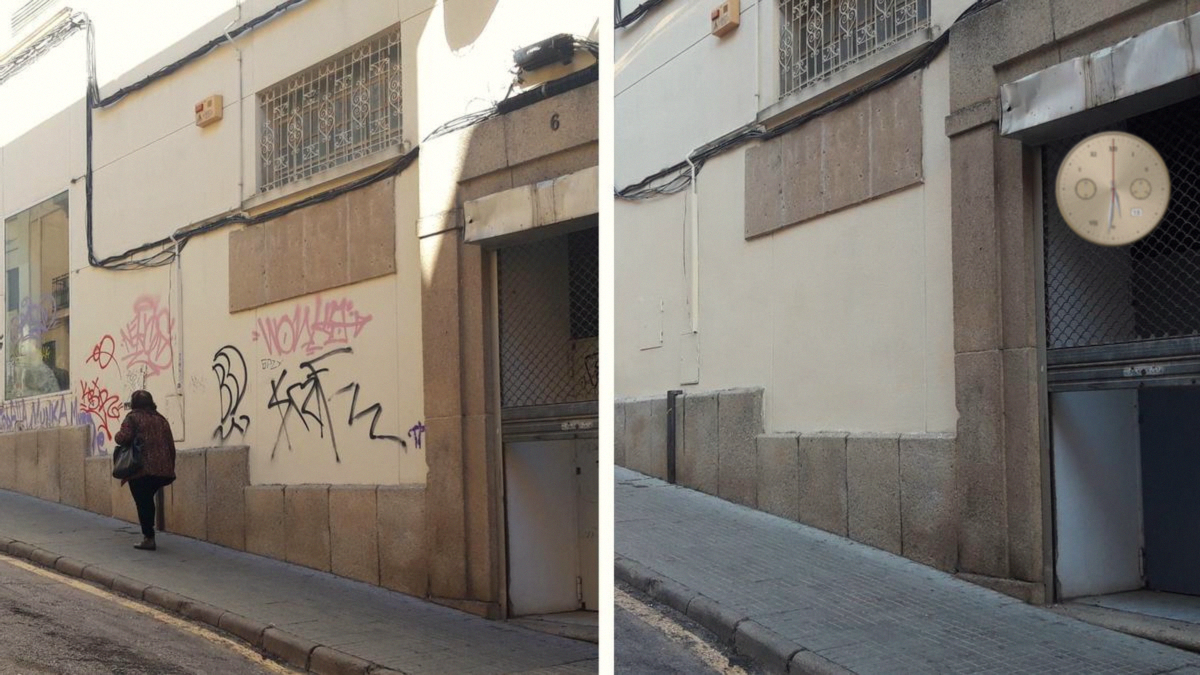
5h31
